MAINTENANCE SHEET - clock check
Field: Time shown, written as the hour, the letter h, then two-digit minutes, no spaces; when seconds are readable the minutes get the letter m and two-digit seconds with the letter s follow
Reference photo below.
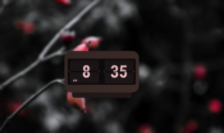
8h35
